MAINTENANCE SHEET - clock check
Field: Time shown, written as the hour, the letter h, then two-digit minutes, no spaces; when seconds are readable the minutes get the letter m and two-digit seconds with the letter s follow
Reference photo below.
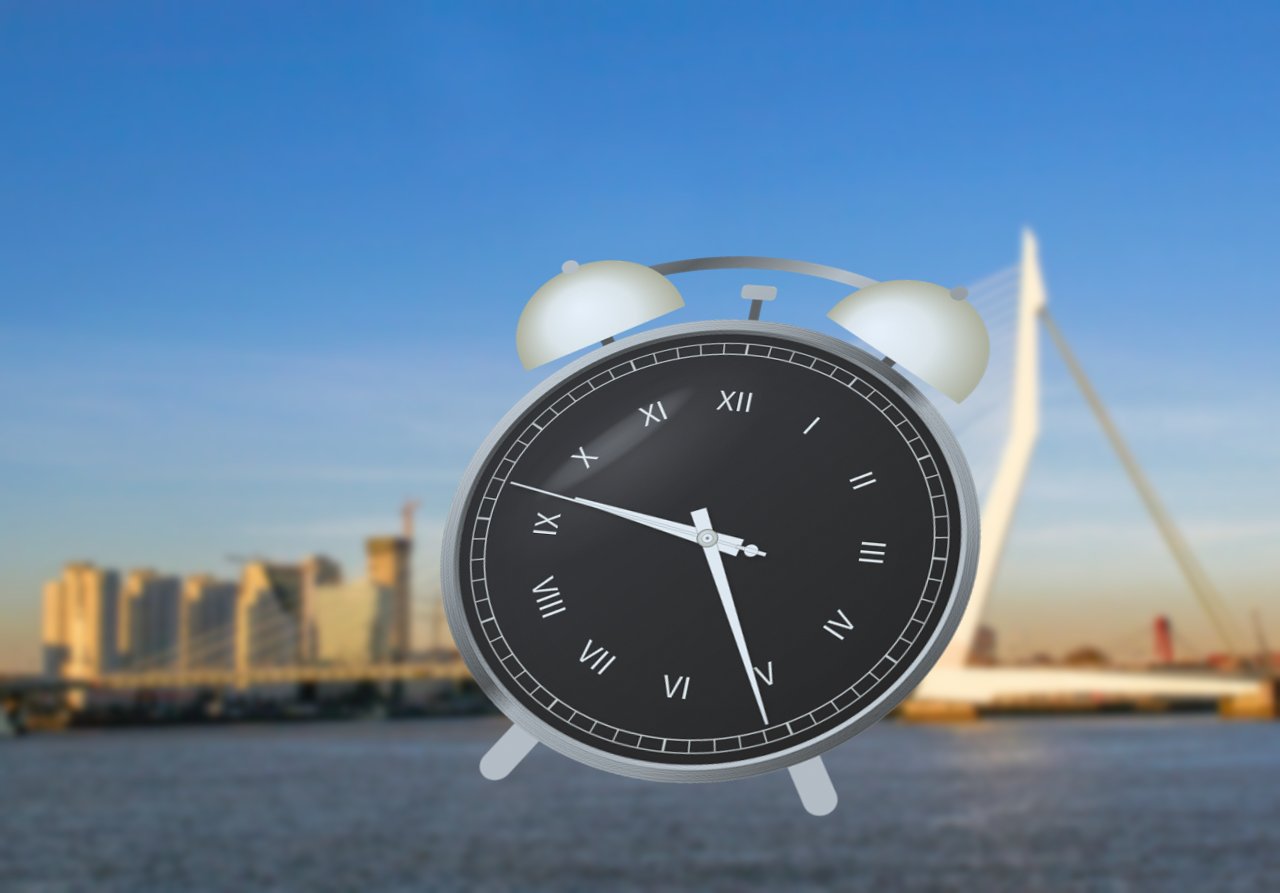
9h25m47s
